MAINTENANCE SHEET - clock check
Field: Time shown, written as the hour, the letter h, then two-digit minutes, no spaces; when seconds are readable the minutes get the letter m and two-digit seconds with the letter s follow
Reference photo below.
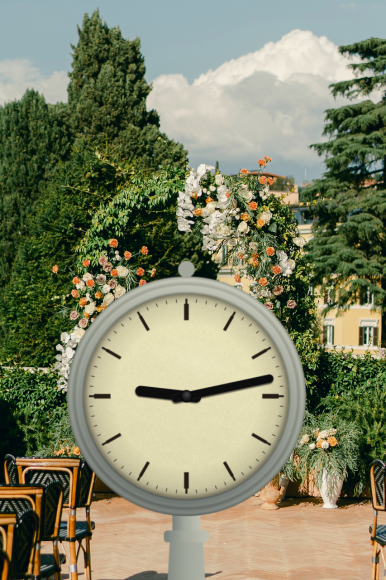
9h13
